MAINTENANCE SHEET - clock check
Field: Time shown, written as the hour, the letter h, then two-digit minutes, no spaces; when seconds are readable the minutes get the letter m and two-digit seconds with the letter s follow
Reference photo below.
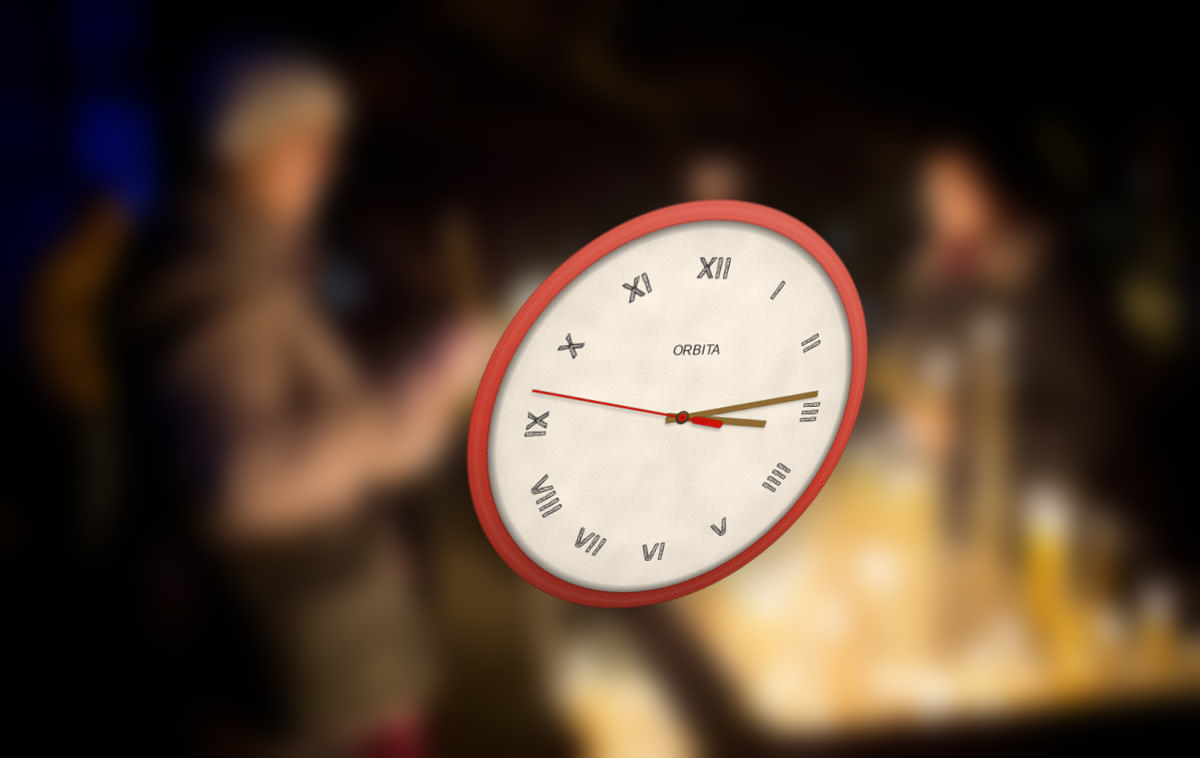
3h13m47s
